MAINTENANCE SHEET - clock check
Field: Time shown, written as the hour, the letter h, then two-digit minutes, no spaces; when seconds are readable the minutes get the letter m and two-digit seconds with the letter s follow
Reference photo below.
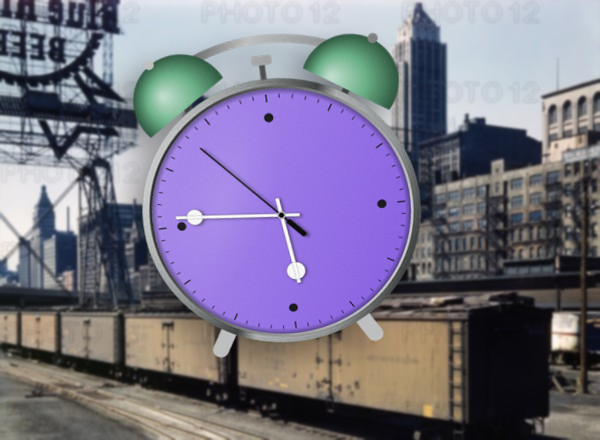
5h45m53s
